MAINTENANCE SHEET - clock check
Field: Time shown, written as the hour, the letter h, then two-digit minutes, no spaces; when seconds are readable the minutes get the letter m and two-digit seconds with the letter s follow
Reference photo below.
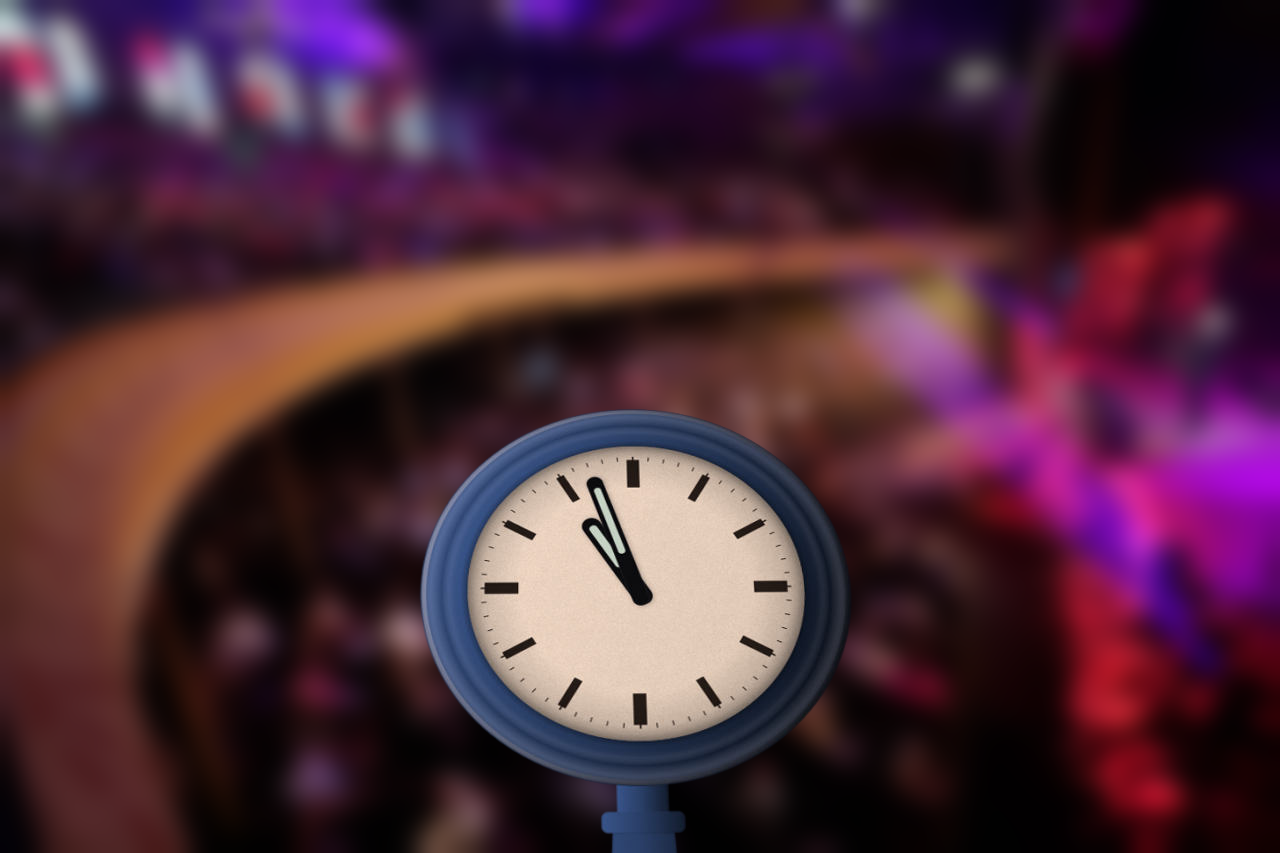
10h57
